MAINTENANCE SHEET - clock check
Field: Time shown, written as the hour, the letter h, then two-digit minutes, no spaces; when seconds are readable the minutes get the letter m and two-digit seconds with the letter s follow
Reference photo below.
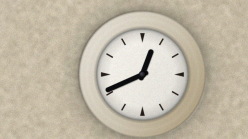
12h41
